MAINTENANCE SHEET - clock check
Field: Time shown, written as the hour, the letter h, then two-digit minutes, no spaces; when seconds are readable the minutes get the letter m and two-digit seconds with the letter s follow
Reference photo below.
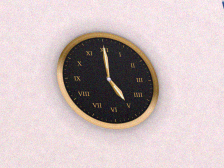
5h00
